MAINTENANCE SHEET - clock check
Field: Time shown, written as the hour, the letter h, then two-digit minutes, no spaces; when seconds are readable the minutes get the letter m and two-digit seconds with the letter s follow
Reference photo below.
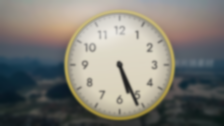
5h26
